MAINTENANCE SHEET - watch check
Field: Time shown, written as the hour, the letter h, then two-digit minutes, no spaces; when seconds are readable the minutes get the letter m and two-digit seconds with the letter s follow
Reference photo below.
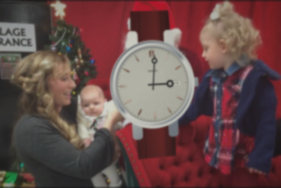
3h01
